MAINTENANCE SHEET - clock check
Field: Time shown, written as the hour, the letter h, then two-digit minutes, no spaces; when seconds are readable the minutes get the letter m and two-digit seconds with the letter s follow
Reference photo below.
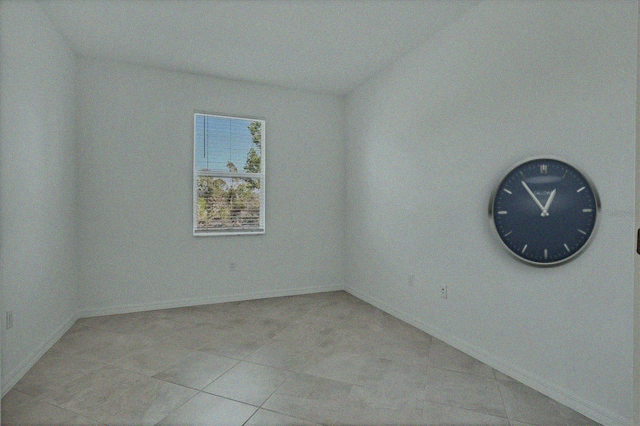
12h54
